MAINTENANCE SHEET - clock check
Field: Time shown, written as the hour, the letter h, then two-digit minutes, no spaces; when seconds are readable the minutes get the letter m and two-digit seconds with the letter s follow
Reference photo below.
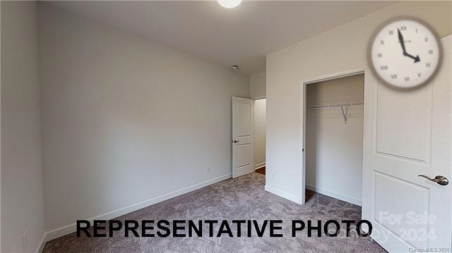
3h58
